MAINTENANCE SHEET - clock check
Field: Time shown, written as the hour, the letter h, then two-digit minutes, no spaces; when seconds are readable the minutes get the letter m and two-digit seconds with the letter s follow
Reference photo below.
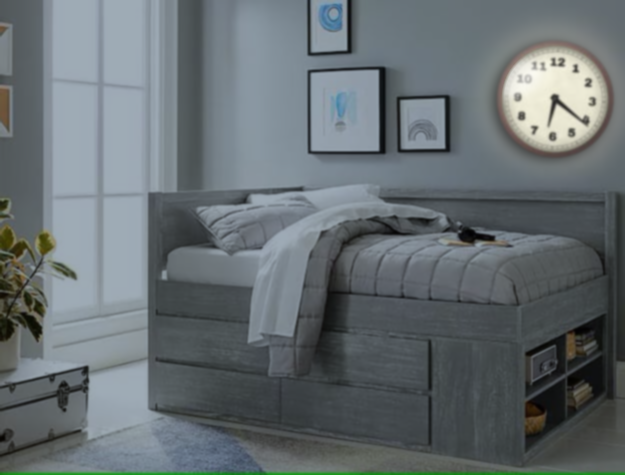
6h21
